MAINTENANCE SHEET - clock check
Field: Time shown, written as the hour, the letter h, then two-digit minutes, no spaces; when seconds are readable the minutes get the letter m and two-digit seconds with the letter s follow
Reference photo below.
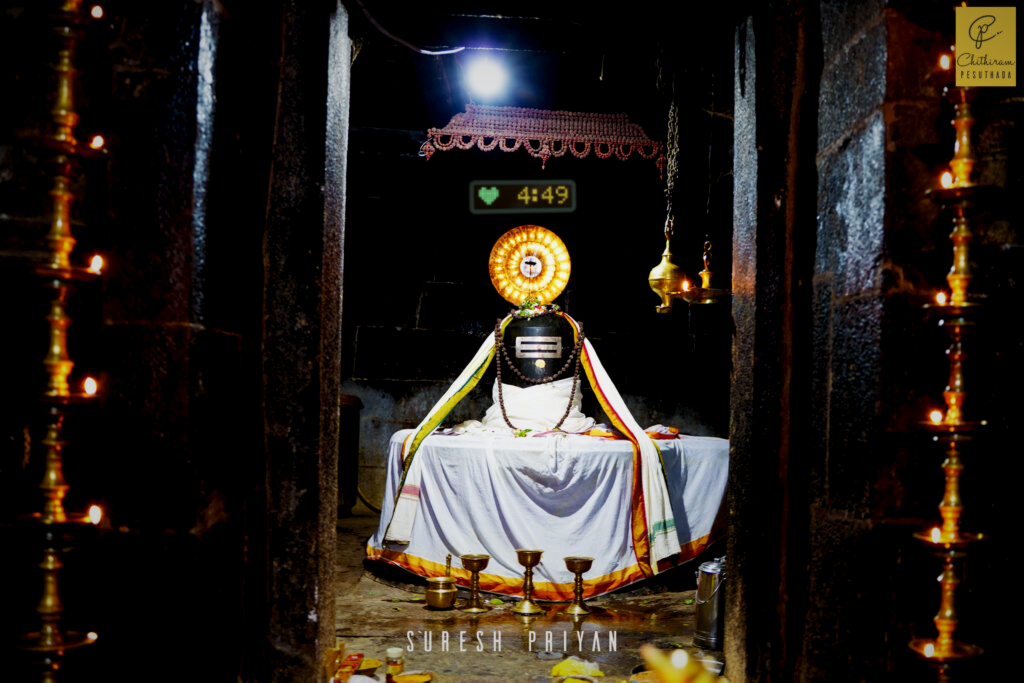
4h49
